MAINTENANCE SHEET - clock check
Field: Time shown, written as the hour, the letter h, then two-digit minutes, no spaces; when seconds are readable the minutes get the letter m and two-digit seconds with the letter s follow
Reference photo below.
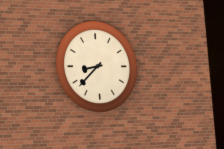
8h38
